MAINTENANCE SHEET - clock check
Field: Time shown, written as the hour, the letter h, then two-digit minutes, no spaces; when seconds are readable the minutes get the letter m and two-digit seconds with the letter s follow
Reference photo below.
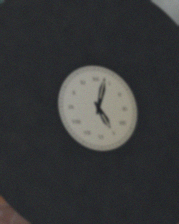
5h03
